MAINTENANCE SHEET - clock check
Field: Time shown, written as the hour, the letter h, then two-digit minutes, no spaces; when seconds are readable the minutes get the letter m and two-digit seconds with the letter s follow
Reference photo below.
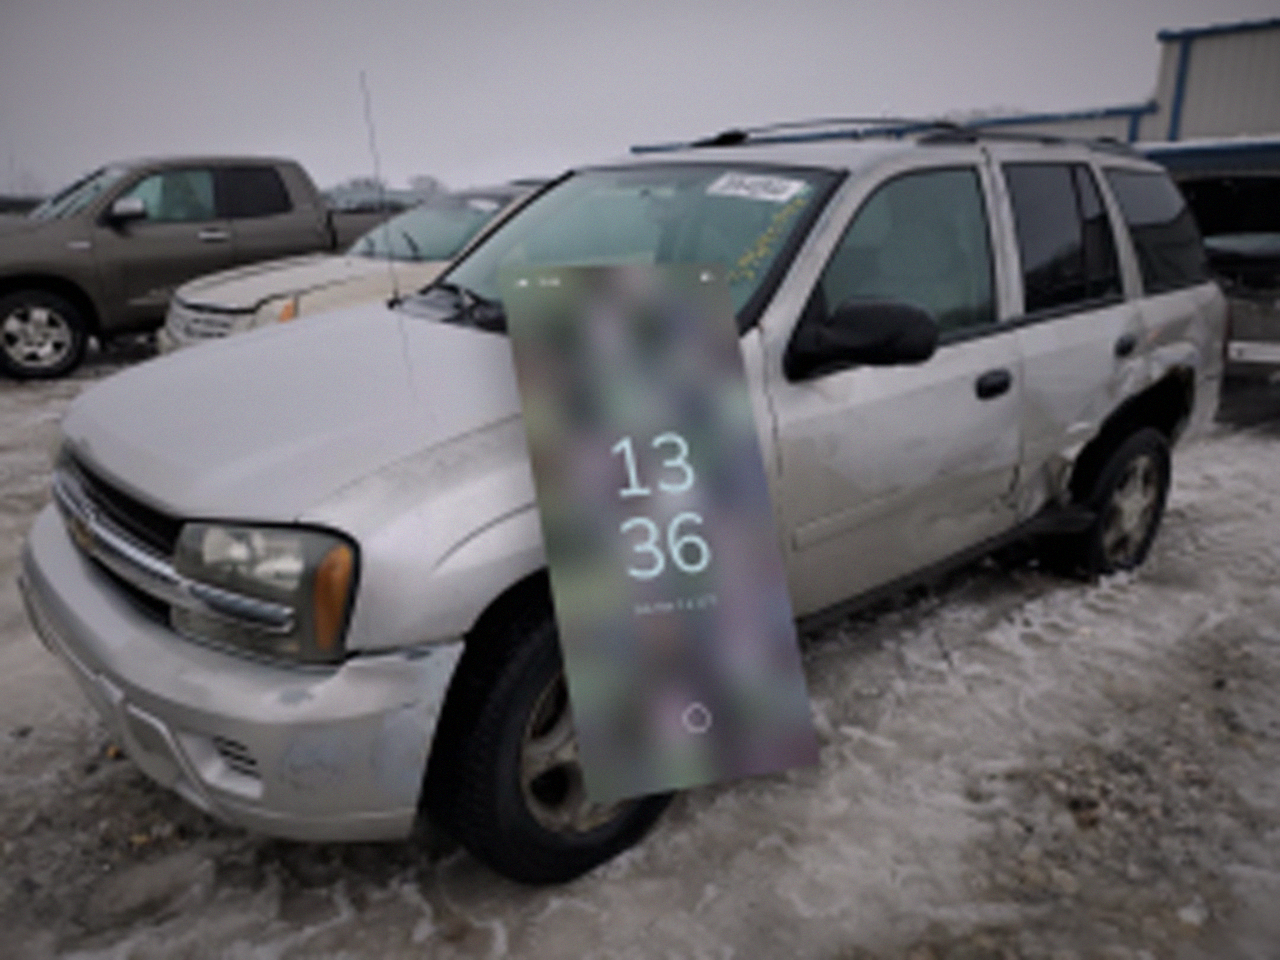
13h36
